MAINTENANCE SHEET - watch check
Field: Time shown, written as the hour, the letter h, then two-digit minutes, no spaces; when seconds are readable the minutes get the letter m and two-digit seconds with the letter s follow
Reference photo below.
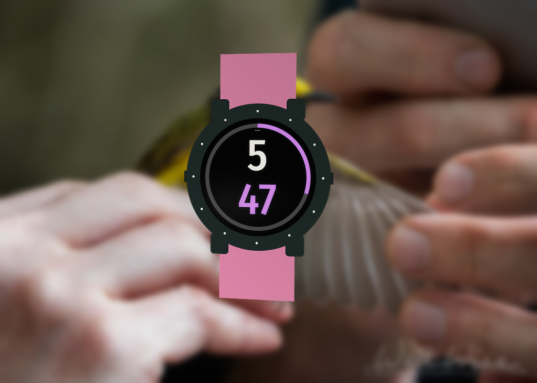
5h47
